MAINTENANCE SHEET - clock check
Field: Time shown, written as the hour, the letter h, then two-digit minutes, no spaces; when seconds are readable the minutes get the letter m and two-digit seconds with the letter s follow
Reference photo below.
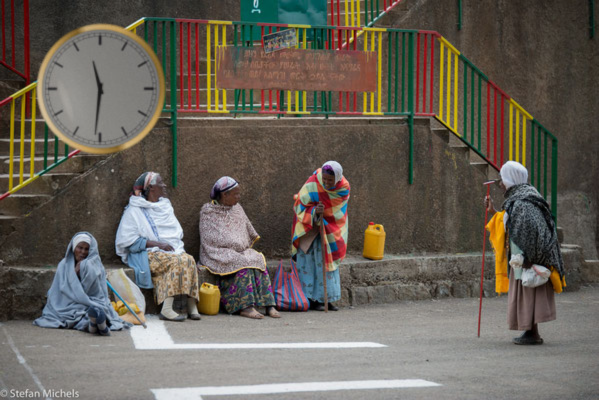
11h31
